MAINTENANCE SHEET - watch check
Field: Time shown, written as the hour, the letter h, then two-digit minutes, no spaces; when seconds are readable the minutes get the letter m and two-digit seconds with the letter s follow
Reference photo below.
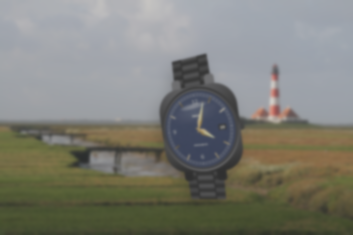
4h03
